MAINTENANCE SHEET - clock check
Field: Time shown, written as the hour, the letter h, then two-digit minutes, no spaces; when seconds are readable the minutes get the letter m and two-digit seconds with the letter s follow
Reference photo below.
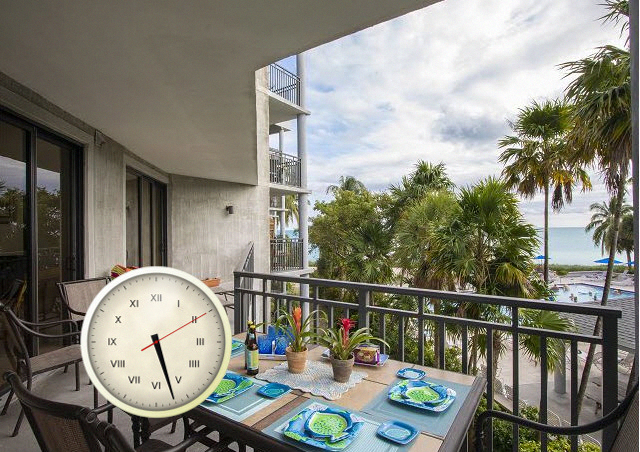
5h27m10s
